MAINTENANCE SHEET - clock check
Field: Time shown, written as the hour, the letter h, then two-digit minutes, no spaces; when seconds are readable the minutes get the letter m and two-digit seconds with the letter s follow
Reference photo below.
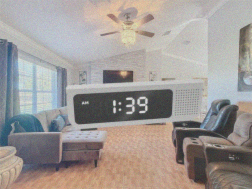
1h39
